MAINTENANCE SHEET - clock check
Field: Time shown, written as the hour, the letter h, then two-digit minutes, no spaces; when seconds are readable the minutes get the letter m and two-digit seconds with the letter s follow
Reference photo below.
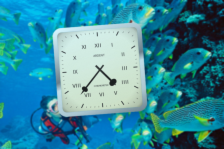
4h37
